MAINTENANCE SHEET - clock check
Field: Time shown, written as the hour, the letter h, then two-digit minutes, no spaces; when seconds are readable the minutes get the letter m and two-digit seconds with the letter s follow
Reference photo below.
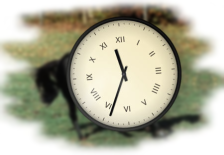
11h34
